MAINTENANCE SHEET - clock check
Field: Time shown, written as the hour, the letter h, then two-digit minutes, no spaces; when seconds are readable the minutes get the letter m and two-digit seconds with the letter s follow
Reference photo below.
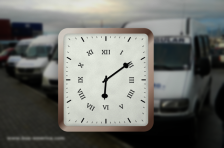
6h09
